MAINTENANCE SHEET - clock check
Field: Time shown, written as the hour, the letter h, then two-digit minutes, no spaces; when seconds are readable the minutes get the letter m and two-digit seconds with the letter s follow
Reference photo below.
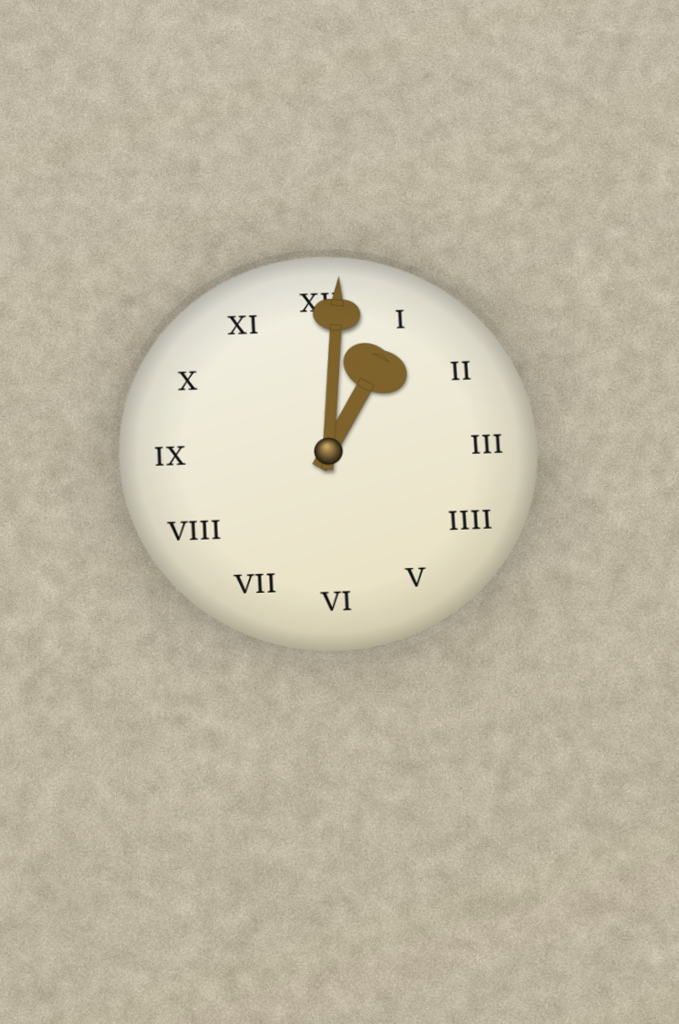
1h01
